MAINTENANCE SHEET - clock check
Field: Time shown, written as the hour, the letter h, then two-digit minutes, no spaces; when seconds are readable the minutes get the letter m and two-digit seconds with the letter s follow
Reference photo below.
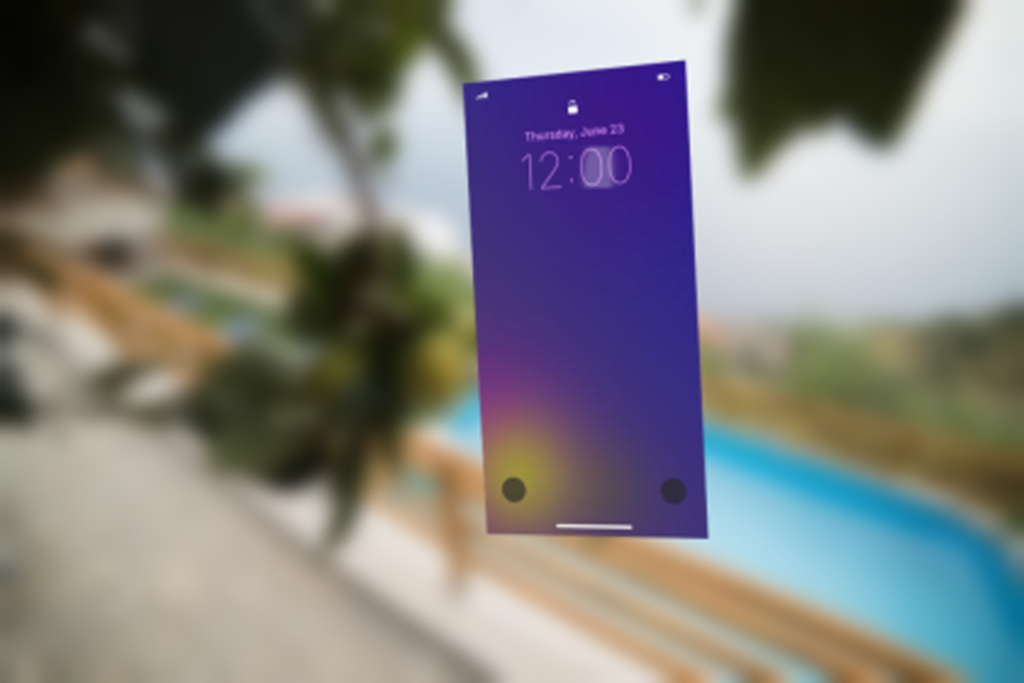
12h00
